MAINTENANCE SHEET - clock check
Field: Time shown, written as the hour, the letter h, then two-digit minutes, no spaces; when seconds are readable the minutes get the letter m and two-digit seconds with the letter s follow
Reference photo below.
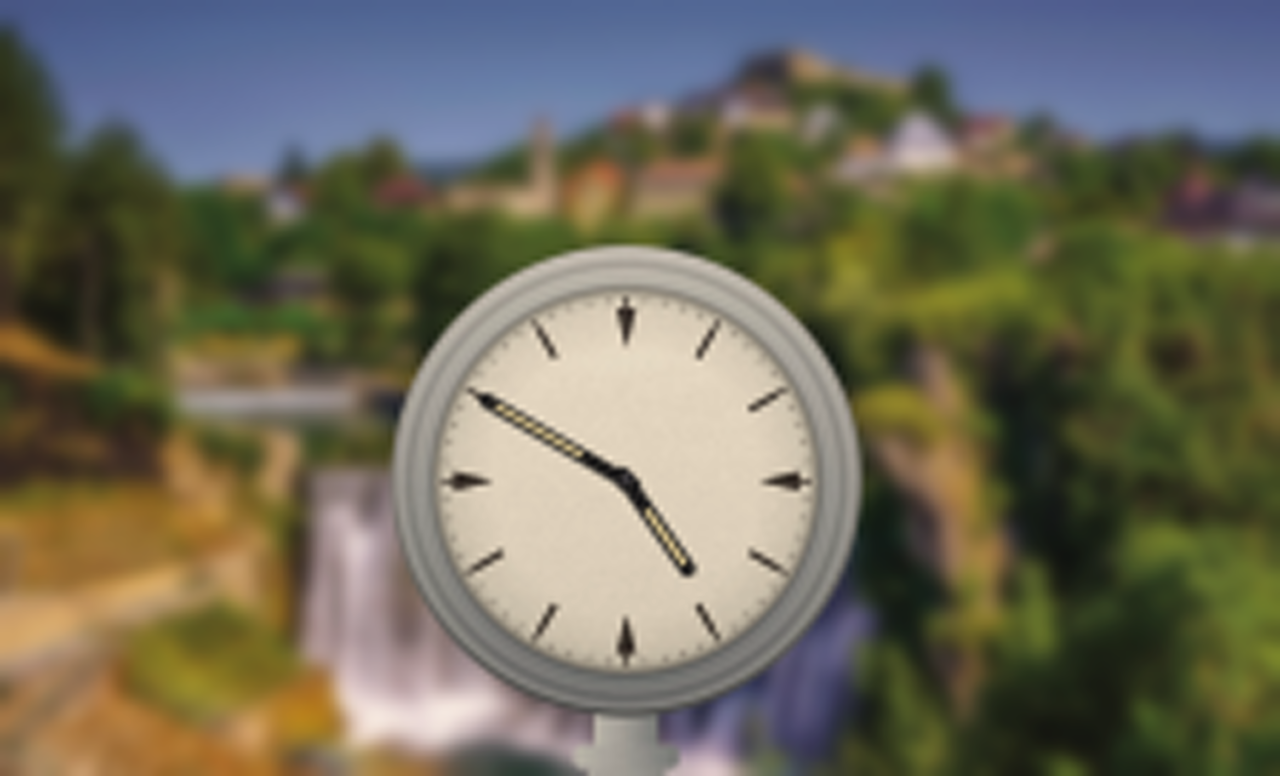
4h50
